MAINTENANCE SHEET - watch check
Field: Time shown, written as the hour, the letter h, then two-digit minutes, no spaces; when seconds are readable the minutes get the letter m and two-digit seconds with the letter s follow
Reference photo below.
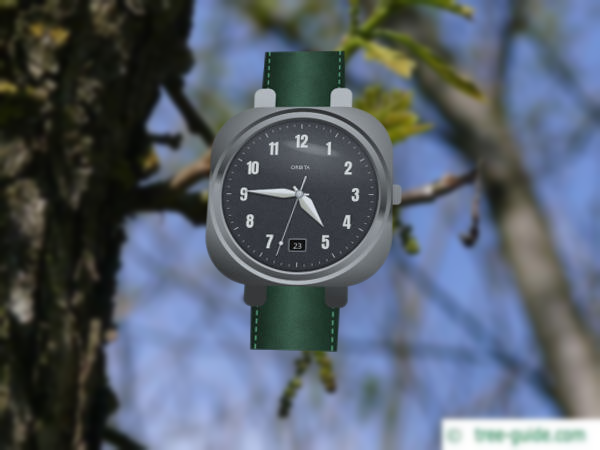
4h45m33s
